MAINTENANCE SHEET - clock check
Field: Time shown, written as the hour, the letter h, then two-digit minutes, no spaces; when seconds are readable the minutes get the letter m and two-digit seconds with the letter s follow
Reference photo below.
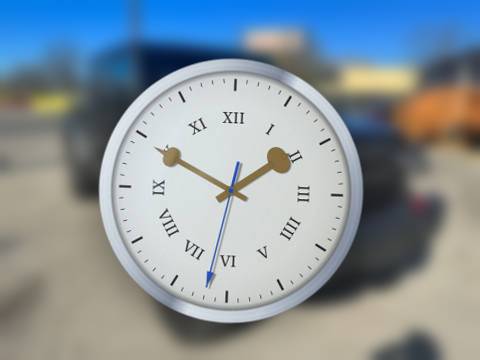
1h49m32s
